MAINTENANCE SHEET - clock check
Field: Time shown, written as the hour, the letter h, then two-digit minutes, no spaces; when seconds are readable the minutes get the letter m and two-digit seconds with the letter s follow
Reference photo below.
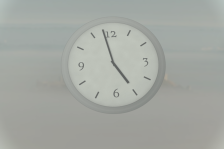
4h58
